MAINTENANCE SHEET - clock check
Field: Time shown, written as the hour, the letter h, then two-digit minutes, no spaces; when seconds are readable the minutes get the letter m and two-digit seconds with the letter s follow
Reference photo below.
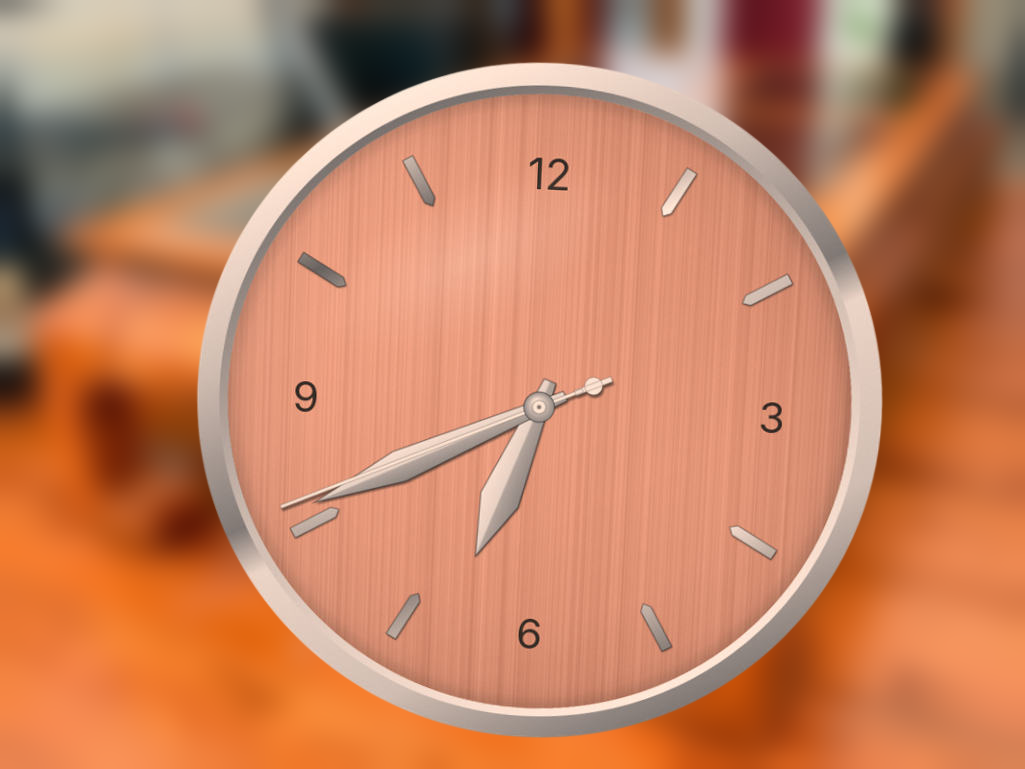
6h40m41s
